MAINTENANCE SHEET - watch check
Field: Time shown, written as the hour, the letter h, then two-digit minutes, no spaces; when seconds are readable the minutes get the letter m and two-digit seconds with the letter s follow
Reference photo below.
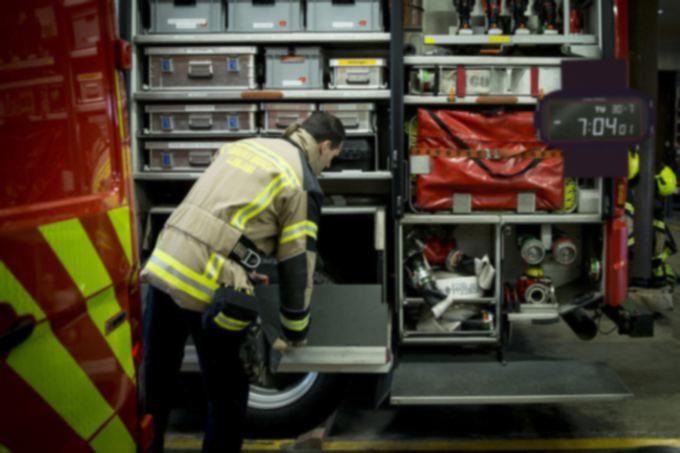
7h04
